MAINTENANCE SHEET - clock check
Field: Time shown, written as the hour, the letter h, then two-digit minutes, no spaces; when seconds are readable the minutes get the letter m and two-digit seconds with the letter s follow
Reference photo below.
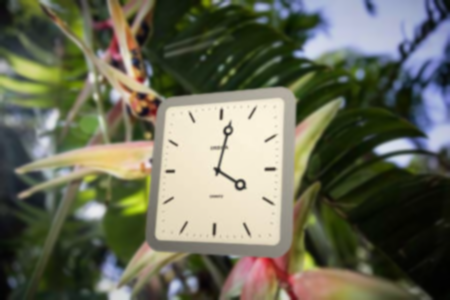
4h02
